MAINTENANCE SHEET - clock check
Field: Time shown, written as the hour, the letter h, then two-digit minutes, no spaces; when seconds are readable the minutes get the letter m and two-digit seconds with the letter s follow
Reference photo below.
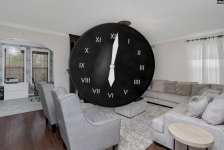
6h01
